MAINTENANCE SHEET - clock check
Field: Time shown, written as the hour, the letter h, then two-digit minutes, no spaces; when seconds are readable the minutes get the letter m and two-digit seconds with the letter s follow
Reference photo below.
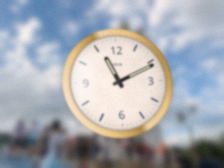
11h11
